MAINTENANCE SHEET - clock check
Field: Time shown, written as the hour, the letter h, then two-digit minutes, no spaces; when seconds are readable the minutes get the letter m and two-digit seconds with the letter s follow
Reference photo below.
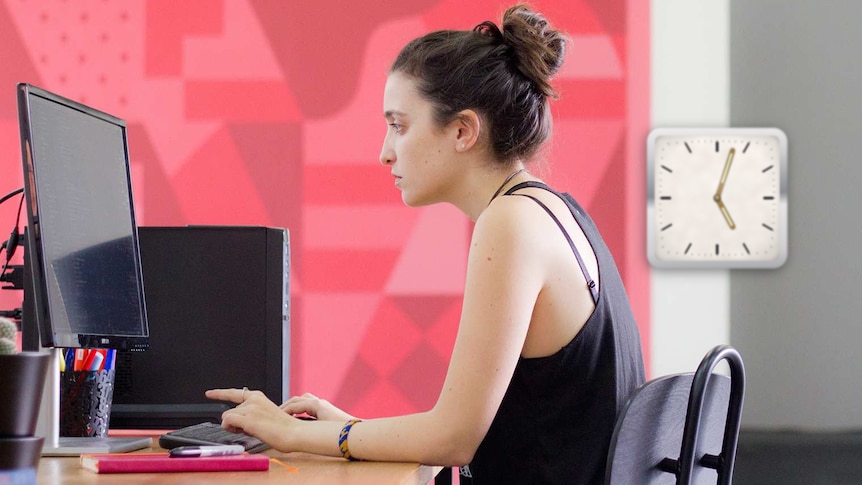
5h03
